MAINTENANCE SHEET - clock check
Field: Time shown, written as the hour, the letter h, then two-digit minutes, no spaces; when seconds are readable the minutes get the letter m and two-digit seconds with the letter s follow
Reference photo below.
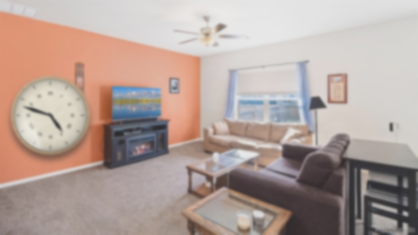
4h48
